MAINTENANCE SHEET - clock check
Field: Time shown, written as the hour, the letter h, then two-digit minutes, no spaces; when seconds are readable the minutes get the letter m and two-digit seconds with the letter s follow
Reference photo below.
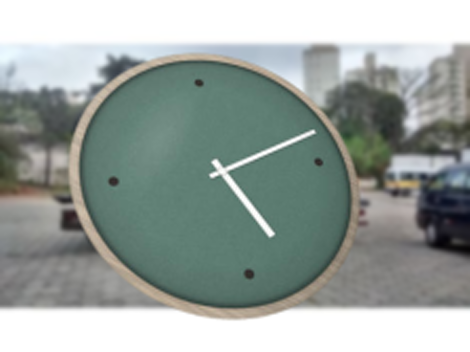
5h12
